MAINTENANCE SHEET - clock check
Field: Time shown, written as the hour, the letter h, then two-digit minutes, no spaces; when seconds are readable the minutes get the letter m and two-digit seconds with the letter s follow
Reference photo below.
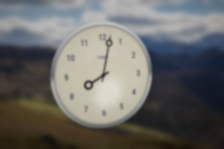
8h02
